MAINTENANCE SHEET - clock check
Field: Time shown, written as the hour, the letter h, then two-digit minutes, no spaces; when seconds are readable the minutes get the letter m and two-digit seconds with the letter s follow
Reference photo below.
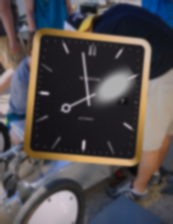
7h58
